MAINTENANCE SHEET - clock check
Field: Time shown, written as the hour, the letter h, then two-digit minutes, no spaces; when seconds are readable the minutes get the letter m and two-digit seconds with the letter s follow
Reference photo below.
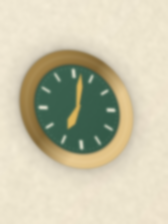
7h02
